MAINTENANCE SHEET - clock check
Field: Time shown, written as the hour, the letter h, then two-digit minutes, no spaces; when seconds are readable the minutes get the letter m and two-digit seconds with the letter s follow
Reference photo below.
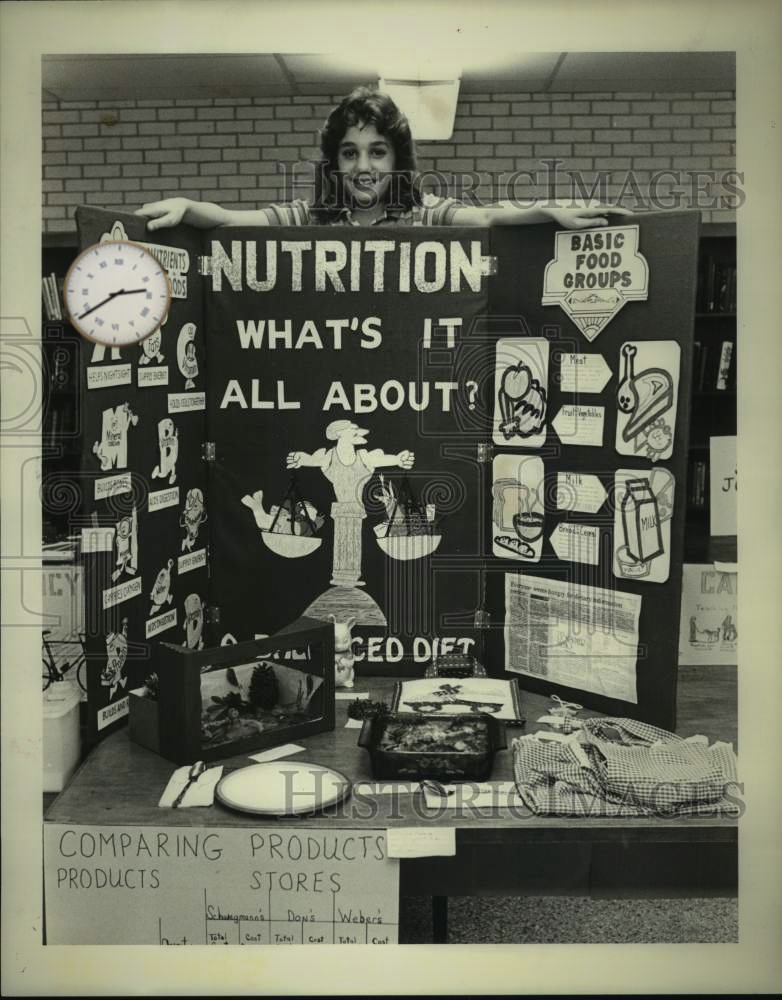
2h39
